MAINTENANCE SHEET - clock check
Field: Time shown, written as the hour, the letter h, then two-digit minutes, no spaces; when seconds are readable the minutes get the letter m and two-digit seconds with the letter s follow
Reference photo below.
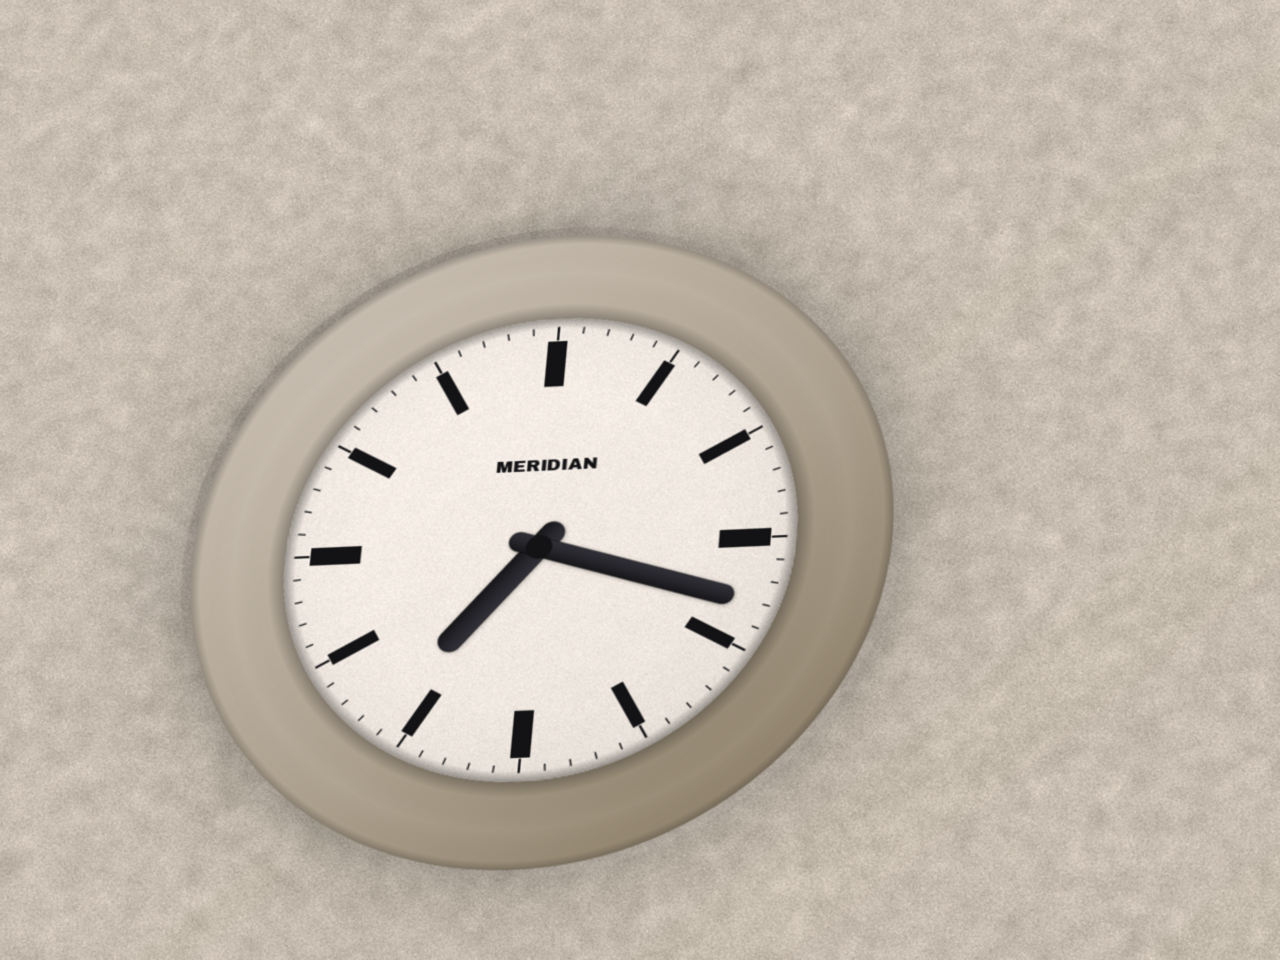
7h18
